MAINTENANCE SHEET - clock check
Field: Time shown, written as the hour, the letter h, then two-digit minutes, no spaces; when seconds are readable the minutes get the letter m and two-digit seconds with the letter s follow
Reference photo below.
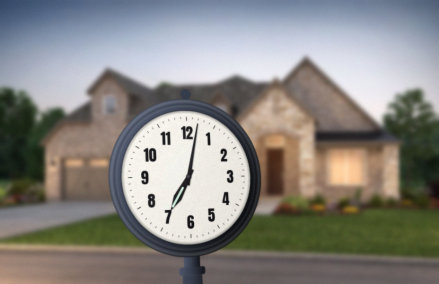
7h02
